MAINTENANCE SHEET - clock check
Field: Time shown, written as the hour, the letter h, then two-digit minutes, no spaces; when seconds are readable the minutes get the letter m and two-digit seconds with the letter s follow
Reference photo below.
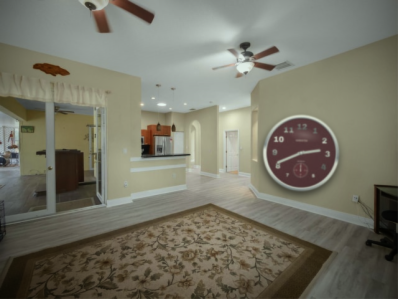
2h41
